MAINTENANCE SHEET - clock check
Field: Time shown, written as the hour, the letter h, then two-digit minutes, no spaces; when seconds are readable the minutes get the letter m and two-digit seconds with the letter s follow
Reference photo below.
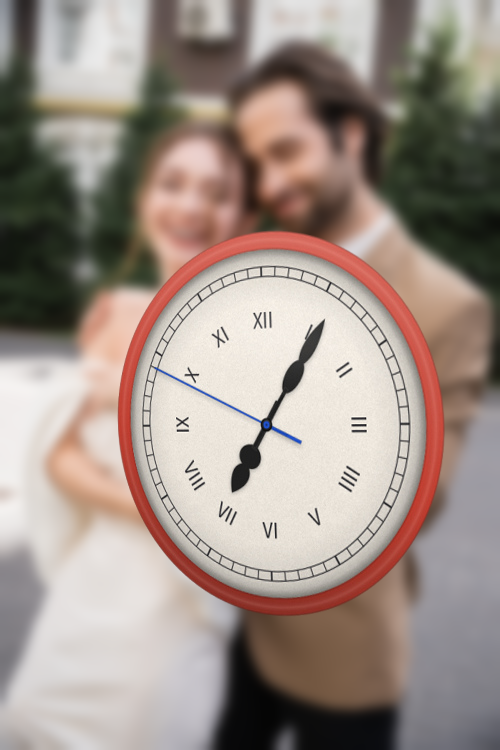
7h05m49s
